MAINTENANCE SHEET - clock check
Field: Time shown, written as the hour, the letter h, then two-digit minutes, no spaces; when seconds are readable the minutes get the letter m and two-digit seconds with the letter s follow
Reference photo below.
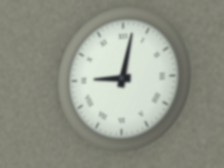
9h02
